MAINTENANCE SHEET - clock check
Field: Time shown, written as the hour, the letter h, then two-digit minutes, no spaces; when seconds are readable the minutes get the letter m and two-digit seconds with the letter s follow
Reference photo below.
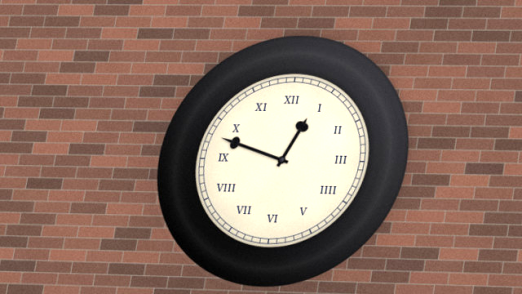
12h48
